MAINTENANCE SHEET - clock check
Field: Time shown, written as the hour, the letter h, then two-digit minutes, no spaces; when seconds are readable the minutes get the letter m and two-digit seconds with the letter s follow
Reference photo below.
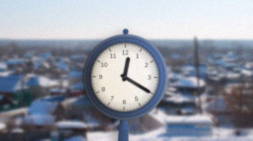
12h20
